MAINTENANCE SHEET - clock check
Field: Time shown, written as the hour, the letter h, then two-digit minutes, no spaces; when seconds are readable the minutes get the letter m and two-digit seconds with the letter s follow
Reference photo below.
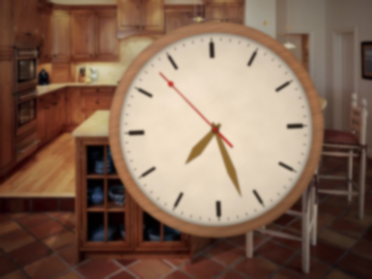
7h26m53s
